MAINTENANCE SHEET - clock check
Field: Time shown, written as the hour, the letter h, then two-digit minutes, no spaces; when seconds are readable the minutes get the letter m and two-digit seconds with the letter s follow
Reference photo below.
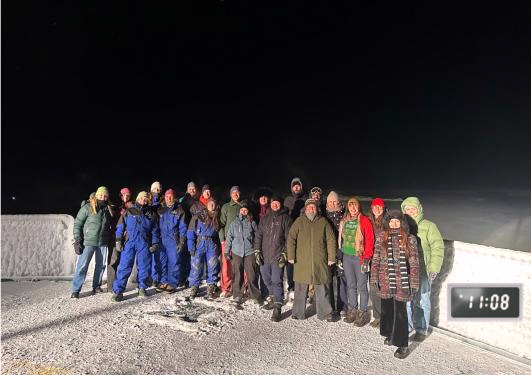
11h08
